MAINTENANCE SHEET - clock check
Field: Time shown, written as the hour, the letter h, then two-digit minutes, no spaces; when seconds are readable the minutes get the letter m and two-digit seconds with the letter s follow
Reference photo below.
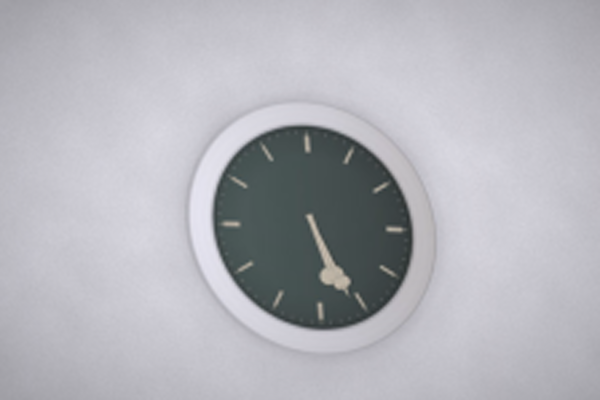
5h26
